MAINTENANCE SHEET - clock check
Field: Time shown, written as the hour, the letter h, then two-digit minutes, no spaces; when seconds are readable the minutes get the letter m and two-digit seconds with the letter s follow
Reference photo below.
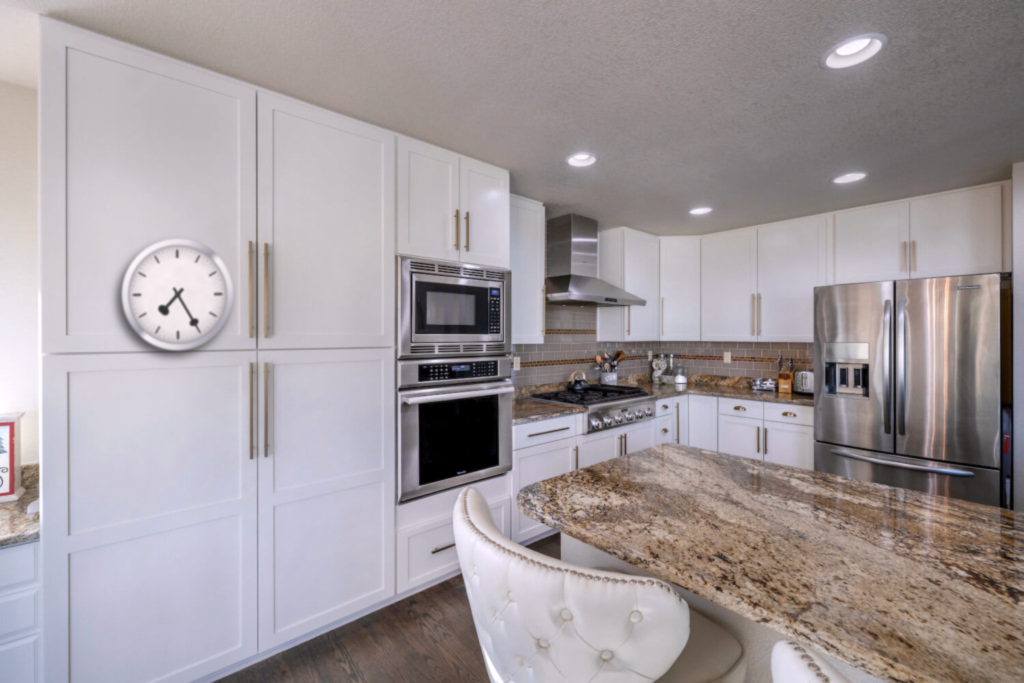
7h25
